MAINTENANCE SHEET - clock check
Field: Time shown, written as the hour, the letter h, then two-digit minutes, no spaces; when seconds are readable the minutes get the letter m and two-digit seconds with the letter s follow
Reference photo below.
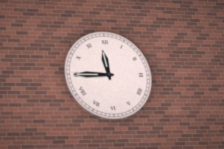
11h45
